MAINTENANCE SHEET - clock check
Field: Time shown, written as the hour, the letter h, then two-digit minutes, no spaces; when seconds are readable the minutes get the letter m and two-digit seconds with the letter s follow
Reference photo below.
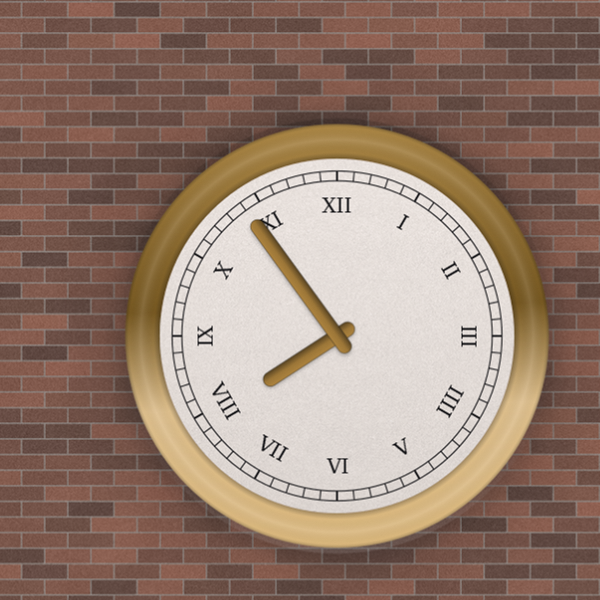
7h54
